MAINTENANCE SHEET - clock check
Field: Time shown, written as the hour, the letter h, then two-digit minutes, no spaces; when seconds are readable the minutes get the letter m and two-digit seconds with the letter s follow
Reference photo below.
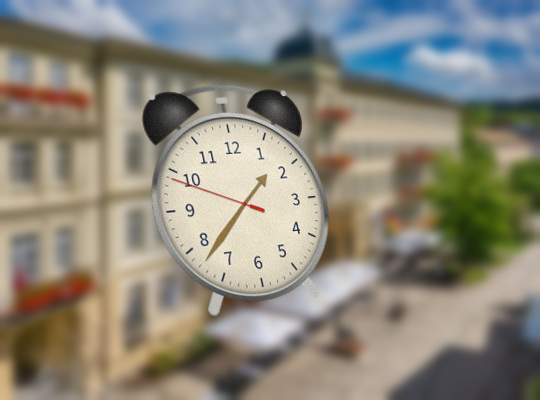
1h37m49s
